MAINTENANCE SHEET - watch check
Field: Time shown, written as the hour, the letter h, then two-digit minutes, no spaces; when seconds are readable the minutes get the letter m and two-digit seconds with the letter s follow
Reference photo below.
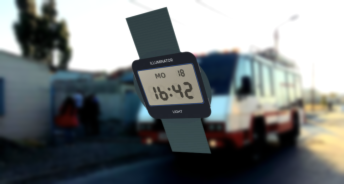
16h42
